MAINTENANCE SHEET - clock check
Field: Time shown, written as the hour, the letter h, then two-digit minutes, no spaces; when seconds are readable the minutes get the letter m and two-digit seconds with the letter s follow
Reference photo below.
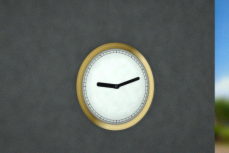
9h12
